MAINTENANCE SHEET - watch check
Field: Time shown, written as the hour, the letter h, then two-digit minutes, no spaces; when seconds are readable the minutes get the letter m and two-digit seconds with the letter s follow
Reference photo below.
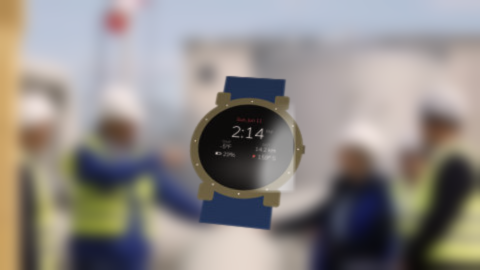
2h14
